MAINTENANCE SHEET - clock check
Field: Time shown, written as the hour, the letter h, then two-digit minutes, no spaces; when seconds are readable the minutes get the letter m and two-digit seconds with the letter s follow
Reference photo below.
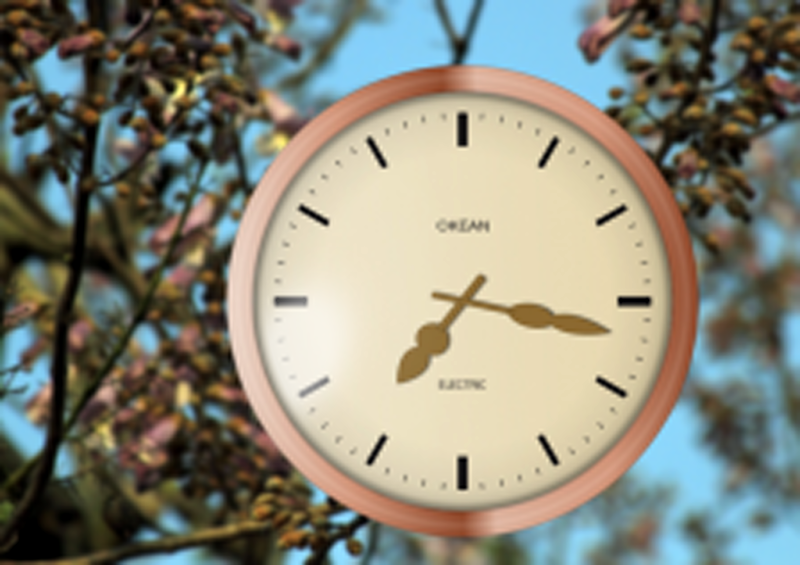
7h17
